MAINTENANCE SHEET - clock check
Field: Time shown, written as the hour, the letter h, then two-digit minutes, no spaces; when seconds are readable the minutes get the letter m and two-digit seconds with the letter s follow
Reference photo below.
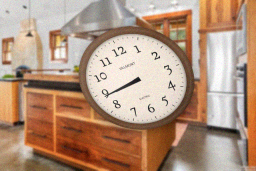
8h44
